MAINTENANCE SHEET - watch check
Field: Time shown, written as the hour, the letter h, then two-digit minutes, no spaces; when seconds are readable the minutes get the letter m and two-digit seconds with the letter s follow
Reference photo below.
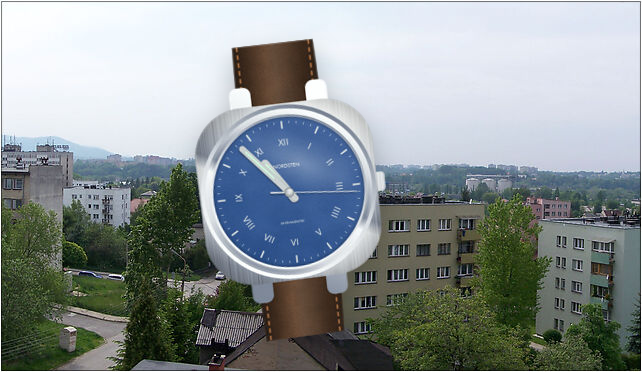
10h53m16s
